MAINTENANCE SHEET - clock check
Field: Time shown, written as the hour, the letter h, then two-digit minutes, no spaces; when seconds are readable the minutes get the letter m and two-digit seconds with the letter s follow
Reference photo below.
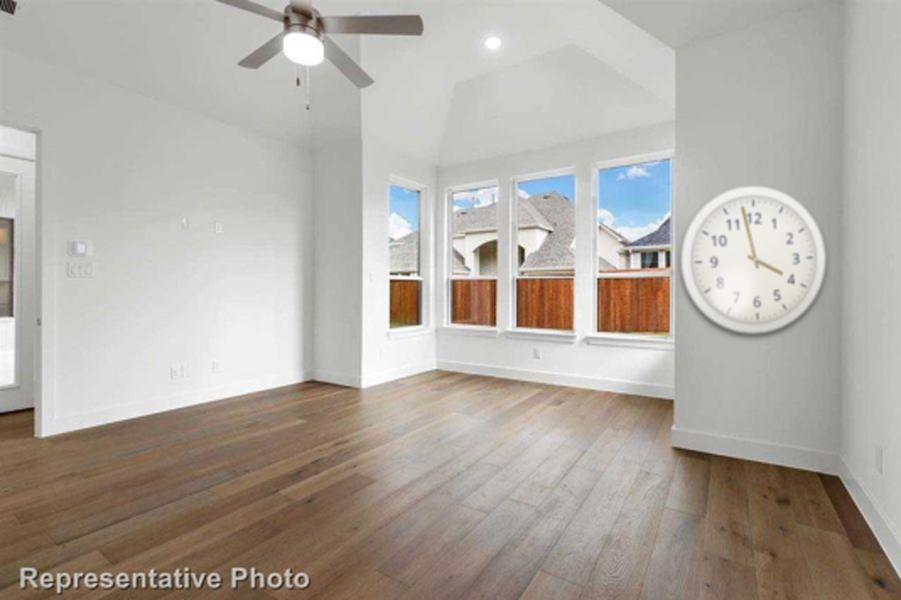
3h58
